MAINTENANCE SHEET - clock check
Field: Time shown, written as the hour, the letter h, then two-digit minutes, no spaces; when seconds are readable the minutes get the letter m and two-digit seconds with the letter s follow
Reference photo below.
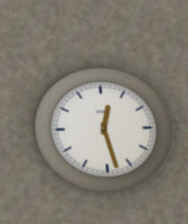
12h28
